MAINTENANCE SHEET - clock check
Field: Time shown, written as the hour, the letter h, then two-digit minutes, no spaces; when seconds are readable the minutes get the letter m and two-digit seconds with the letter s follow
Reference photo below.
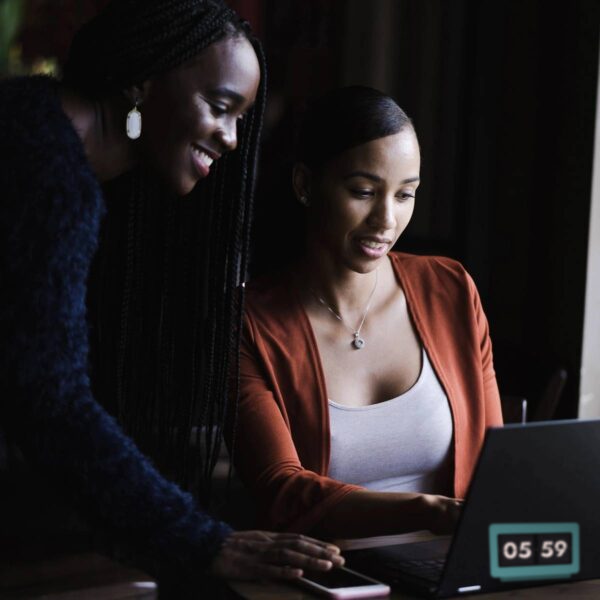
5h59
